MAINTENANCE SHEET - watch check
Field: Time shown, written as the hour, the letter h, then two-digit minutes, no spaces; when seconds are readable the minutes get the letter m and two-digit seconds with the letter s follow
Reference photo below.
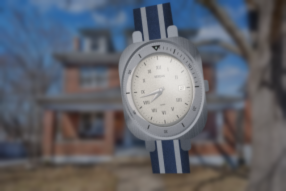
7h43
